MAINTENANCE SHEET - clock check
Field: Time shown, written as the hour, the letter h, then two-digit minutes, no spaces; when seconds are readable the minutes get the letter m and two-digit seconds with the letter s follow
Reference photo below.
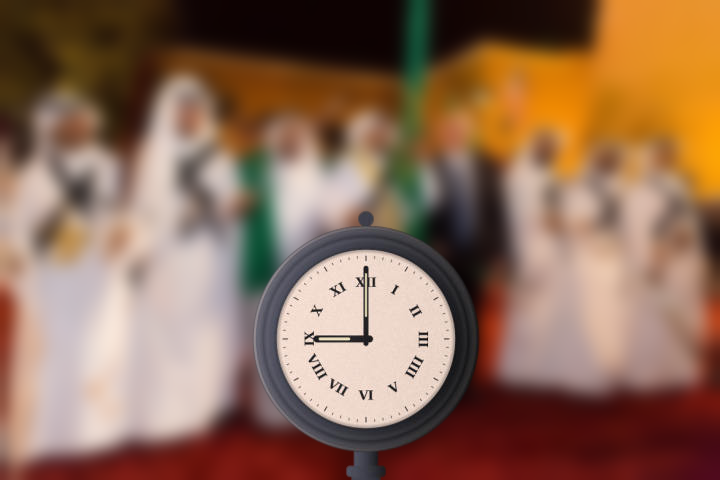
9h00
